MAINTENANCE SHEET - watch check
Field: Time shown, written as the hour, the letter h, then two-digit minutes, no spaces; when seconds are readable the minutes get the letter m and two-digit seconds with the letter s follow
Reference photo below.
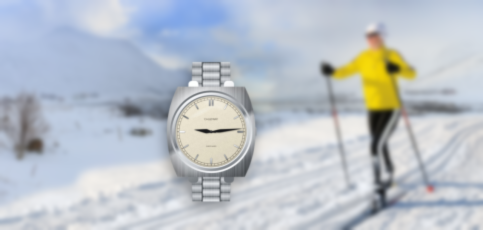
9h14
